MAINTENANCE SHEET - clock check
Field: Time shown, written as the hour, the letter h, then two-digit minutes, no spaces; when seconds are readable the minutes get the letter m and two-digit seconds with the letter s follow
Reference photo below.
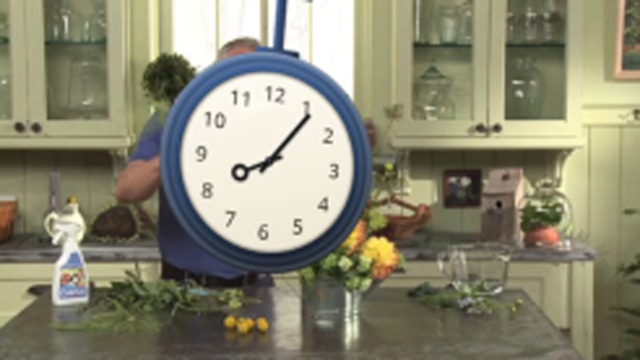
8h06
